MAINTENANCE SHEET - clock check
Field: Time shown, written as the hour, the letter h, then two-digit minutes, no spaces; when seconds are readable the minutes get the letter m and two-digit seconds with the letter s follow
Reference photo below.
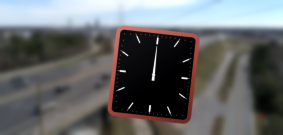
12h00
